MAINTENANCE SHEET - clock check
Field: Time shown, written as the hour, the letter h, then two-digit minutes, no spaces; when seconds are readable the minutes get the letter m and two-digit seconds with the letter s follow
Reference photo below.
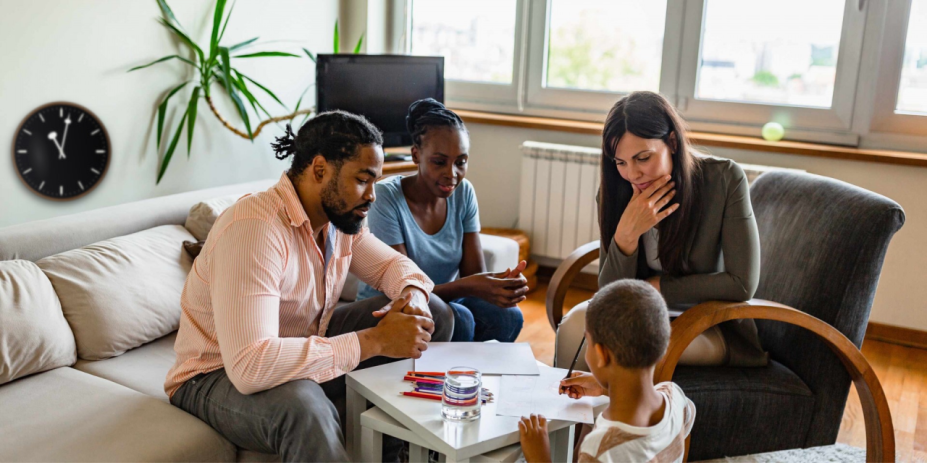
11h02
